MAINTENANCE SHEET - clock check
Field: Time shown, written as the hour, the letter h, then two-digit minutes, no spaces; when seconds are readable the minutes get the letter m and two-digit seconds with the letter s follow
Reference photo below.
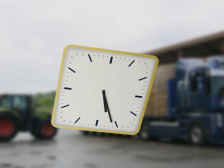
5h26
